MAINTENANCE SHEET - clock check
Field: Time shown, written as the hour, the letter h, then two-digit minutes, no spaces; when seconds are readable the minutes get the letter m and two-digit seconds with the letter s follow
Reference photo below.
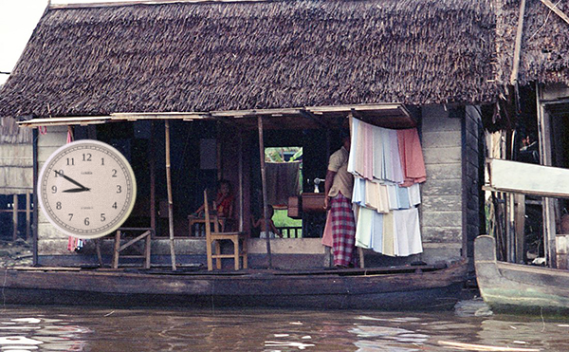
8h50
